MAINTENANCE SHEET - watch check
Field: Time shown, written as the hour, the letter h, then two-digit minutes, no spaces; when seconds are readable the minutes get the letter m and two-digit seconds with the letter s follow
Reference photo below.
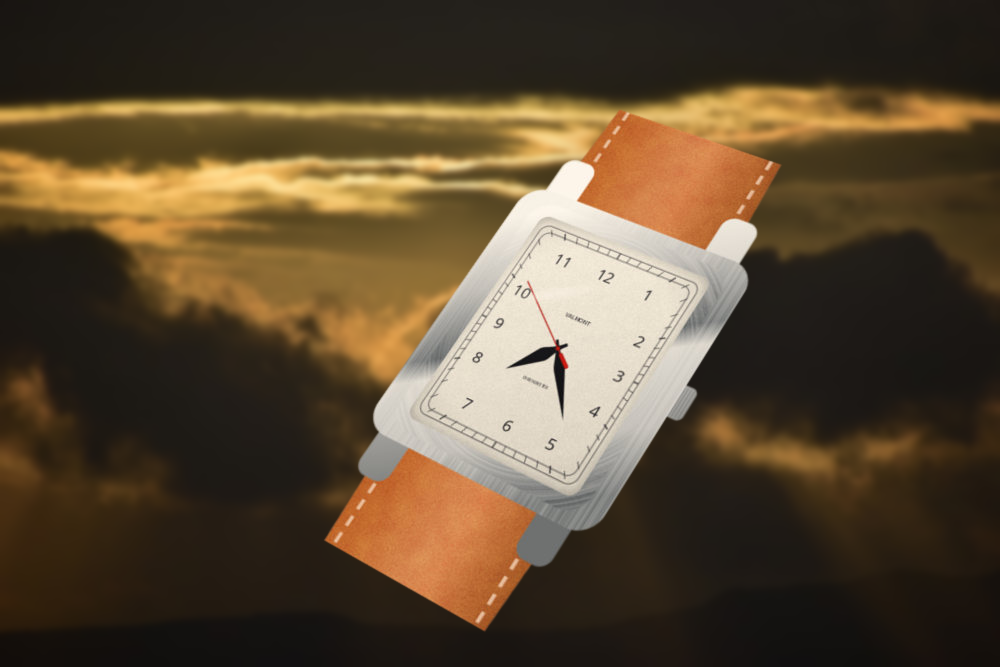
7h23m51s
